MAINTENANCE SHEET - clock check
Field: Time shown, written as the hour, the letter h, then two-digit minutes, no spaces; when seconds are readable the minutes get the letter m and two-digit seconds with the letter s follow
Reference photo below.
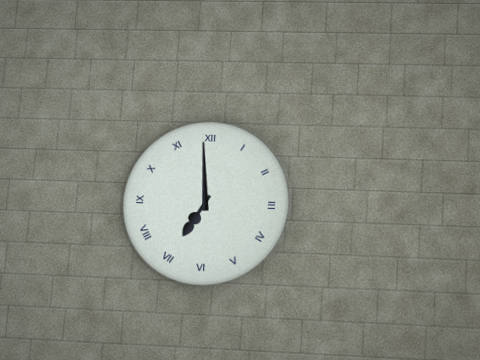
6h59
